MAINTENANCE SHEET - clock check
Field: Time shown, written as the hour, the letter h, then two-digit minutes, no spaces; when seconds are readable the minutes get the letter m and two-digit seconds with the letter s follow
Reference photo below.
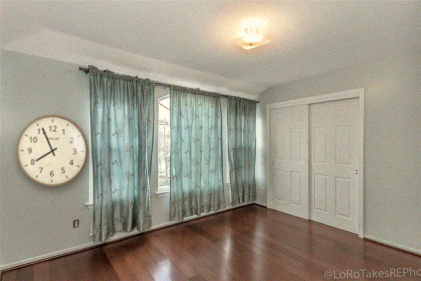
7h56
